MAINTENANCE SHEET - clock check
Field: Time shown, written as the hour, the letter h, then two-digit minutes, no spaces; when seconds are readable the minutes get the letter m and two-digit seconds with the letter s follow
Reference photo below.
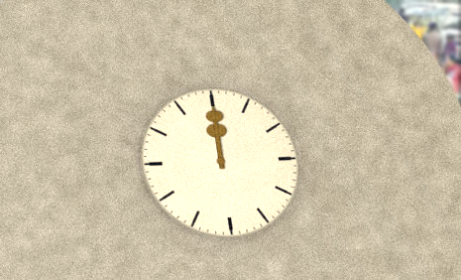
12h00
